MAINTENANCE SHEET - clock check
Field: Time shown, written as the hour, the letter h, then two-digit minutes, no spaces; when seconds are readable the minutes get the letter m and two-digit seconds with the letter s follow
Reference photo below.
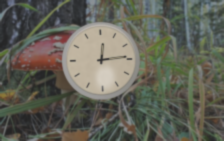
12h14
